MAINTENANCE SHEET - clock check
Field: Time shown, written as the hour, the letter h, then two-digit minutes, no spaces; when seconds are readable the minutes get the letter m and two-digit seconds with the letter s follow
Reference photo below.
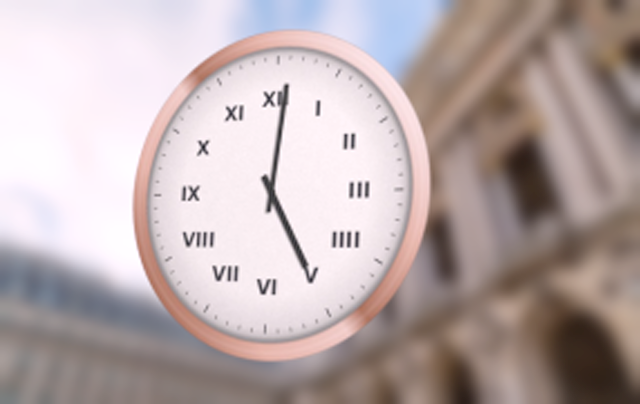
5h01
